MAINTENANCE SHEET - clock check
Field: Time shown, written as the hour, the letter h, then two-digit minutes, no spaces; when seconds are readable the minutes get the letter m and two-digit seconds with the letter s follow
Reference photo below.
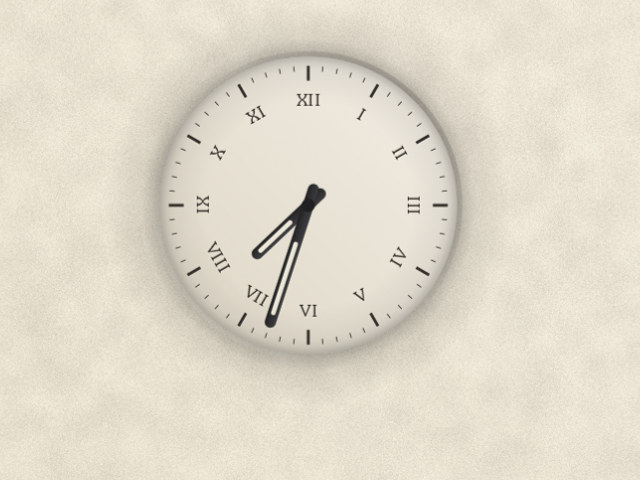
7h33
